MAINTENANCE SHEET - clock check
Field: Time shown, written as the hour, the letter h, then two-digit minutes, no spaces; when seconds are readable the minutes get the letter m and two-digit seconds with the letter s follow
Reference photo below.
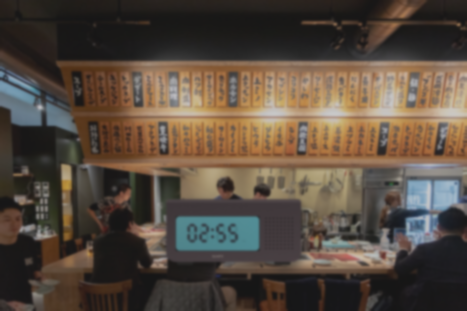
2h55
